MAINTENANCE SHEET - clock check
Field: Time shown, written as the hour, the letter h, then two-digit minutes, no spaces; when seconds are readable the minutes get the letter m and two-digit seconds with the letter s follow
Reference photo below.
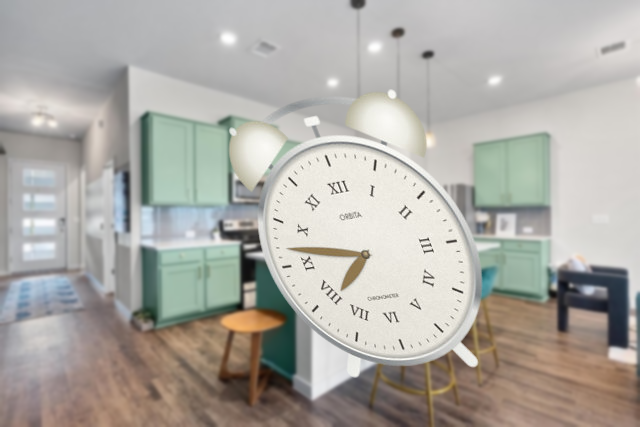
7h47
